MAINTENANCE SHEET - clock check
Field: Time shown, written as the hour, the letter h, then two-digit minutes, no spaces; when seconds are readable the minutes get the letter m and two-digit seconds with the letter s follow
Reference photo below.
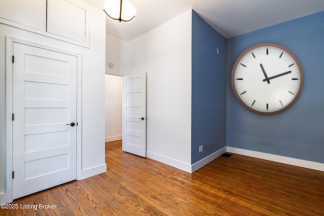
11h12
